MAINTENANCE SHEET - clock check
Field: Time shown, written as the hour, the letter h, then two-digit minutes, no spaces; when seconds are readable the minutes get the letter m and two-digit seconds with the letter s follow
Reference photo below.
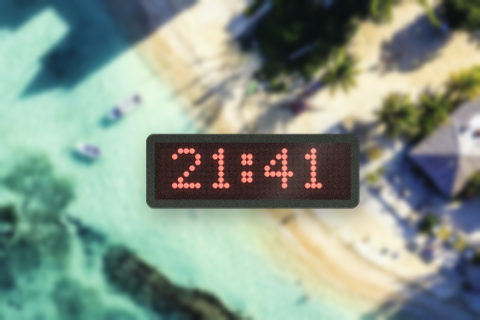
21h41
